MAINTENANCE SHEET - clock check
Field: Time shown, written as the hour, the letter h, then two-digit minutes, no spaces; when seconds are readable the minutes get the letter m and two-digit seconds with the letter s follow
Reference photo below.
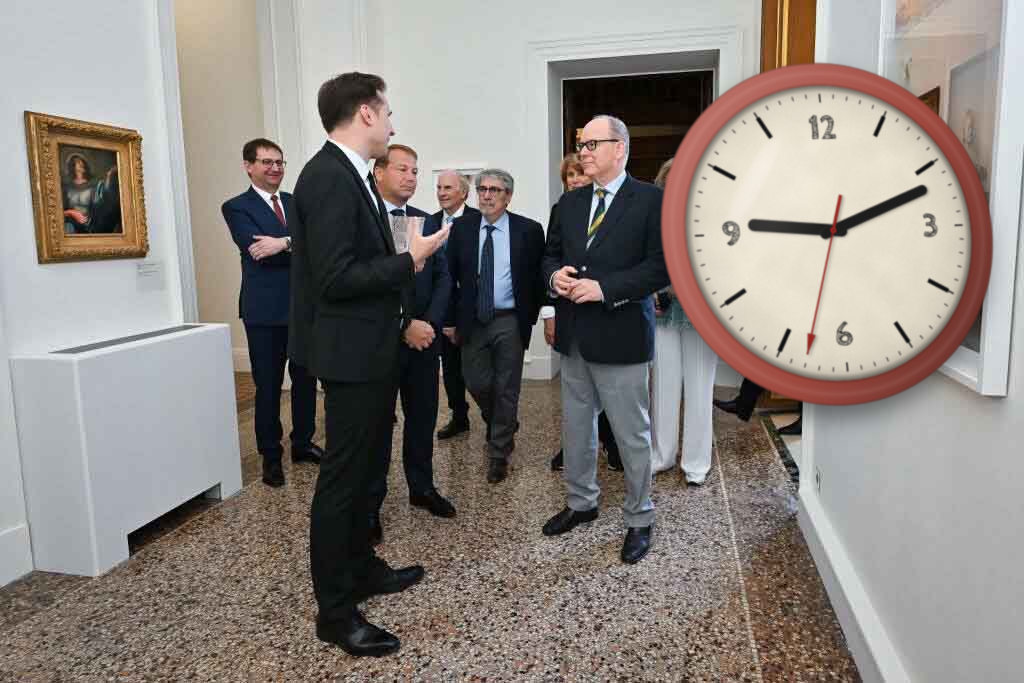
9h11m33s
